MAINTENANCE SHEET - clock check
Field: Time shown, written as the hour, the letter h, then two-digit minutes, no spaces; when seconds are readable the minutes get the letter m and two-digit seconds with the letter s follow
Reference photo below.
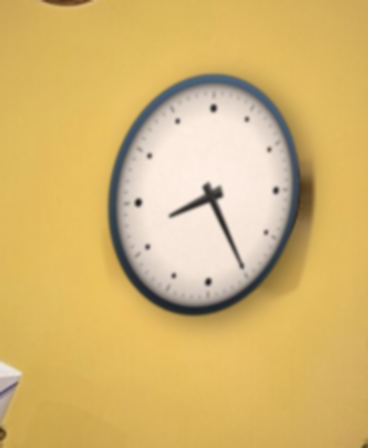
8h25
